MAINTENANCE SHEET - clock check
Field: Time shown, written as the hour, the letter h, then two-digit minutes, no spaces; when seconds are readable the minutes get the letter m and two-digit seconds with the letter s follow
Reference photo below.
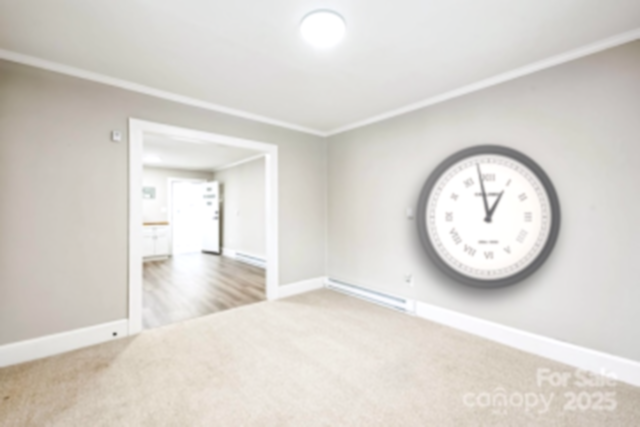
12h58
